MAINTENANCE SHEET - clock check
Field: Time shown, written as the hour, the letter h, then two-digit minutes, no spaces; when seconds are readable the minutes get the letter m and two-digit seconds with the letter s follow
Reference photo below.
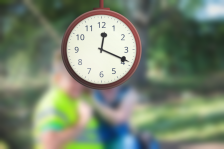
12h19
